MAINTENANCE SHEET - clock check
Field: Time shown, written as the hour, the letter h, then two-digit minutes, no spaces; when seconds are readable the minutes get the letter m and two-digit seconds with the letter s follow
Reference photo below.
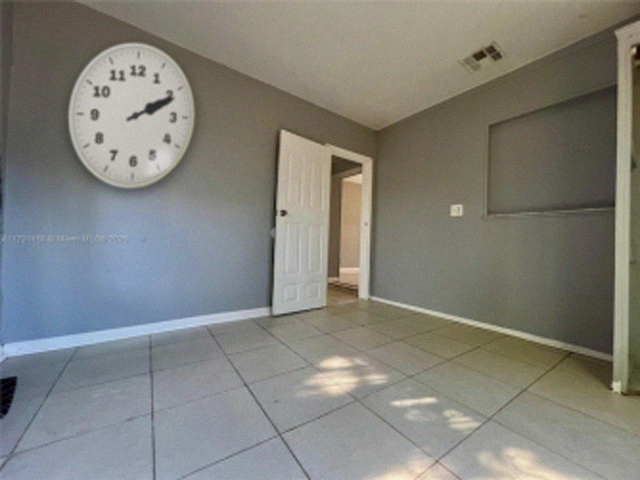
2h11
